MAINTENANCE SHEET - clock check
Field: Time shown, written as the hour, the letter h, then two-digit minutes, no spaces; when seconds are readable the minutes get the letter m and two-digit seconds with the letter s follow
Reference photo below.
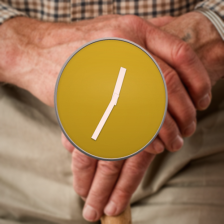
12h35
